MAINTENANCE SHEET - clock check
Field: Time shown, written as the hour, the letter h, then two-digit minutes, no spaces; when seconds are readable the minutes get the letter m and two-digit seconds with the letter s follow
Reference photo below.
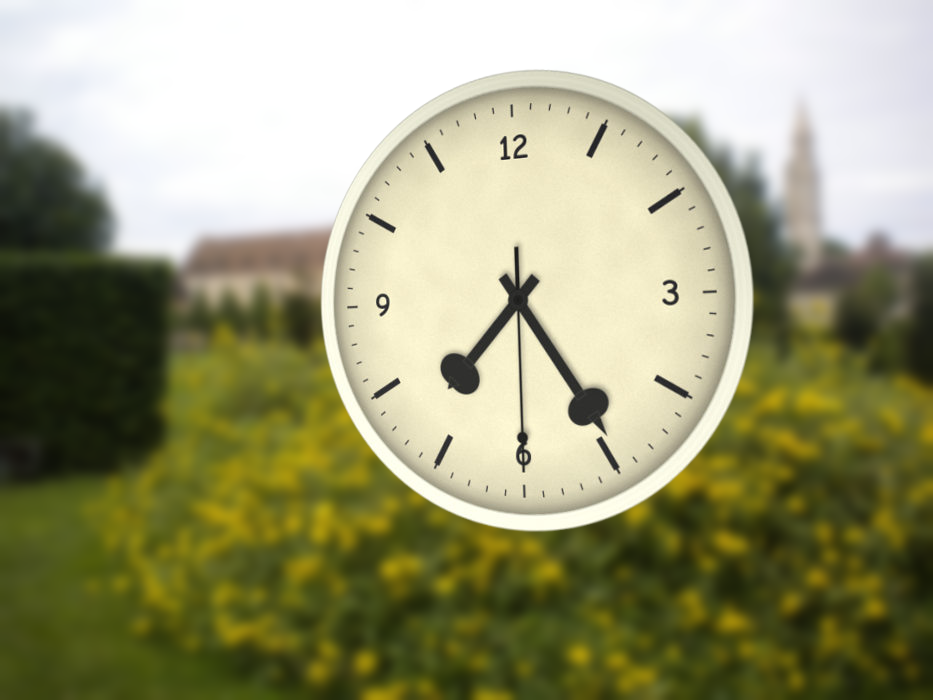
7h24m30s
